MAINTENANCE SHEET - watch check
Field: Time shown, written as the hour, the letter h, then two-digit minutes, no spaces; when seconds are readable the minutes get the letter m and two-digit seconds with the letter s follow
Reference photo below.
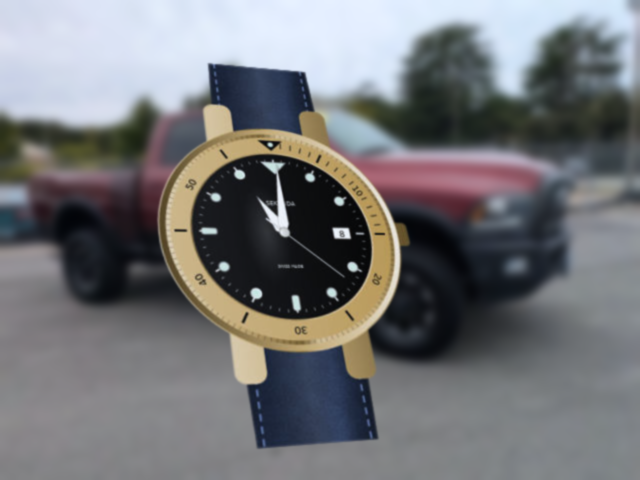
11h00m22s
